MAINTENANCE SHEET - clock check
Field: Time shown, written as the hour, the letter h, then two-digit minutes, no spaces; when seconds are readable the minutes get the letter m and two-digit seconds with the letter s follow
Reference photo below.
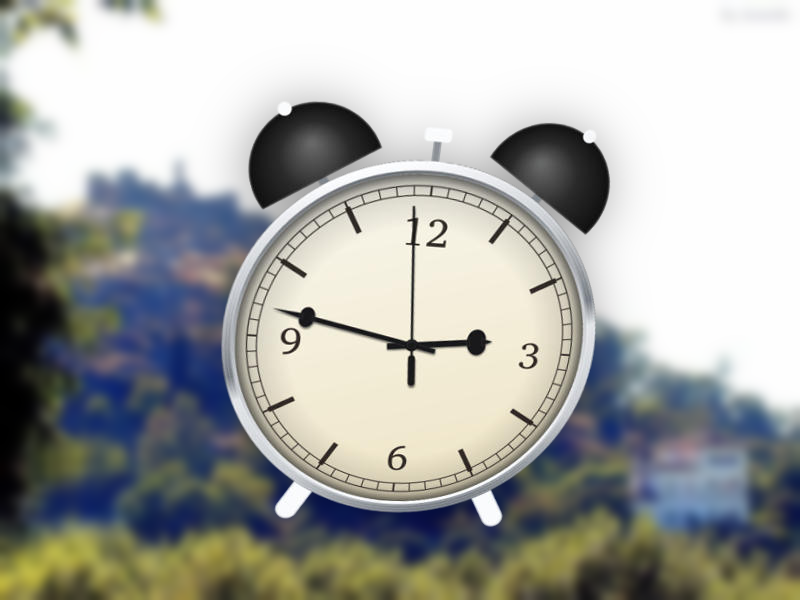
2h46m59s
